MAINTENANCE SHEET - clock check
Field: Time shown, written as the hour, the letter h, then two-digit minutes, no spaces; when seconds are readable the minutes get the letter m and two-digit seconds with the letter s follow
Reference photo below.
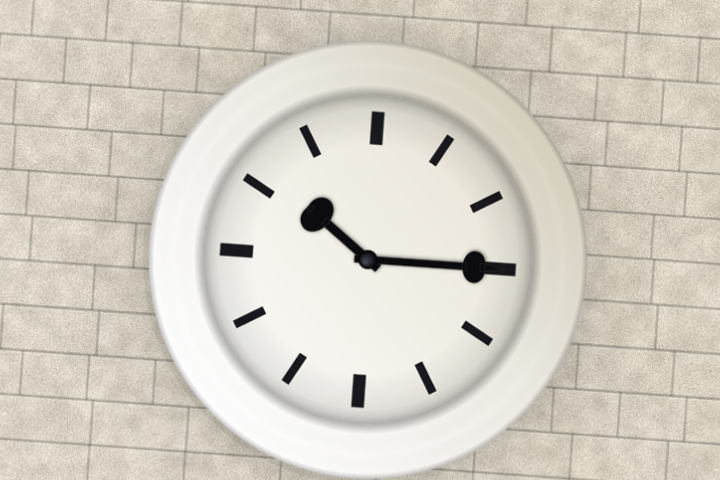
10h15
